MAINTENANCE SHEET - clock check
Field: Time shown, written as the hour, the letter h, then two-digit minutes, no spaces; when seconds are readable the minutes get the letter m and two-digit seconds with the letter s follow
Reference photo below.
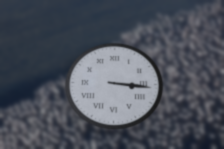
3h16
